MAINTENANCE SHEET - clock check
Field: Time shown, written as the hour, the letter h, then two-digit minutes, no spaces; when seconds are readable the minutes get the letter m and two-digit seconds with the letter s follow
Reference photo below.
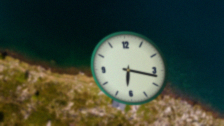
6h17
